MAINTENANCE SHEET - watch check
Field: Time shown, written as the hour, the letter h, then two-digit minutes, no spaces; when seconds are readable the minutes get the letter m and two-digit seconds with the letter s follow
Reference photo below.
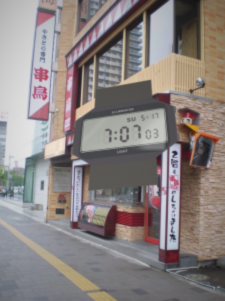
7h07m03s
